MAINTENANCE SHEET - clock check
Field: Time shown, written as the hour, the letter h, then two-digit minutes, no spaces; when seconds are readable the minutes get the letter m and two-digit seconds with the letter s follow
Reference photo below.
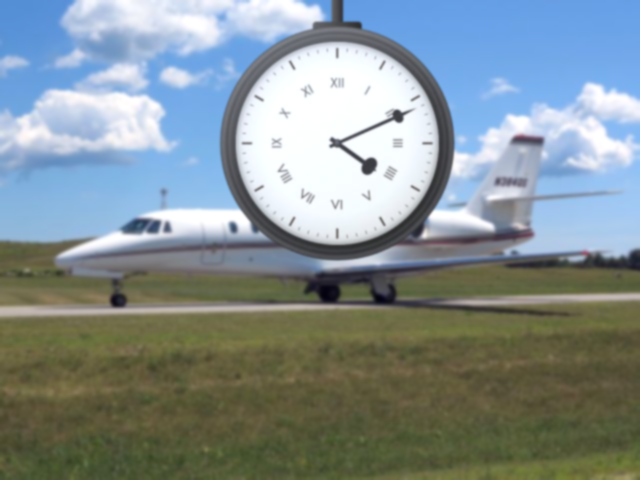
4h11
